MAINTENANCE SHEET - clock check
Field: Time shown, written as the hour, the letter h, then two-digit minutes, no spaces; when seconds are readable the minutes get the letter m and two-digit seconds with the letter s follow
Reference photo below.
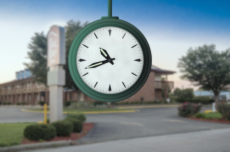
10h42
